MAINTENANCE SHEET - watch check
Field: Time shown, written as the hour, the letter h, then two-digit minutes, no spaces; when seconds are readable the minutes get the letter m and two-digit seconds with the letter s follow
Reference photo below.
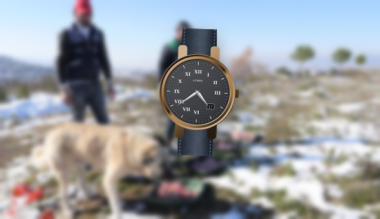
4h39
